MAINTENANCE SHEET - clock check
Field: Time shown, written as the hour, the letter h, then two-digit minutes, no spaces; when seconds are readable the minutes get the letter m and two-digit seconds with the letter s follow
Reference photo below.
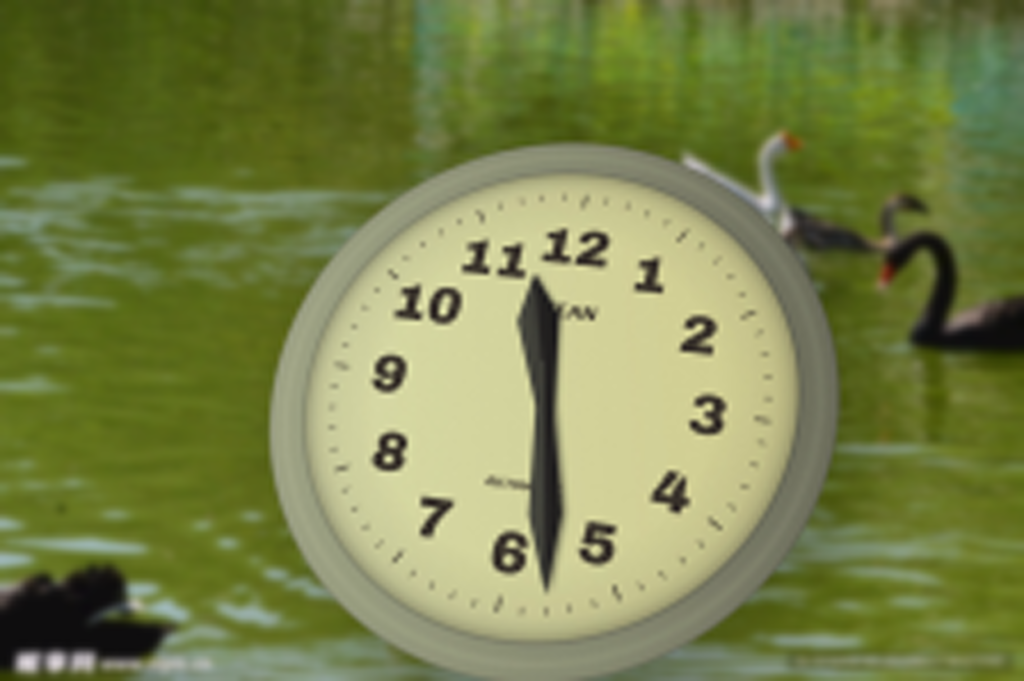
11h28
